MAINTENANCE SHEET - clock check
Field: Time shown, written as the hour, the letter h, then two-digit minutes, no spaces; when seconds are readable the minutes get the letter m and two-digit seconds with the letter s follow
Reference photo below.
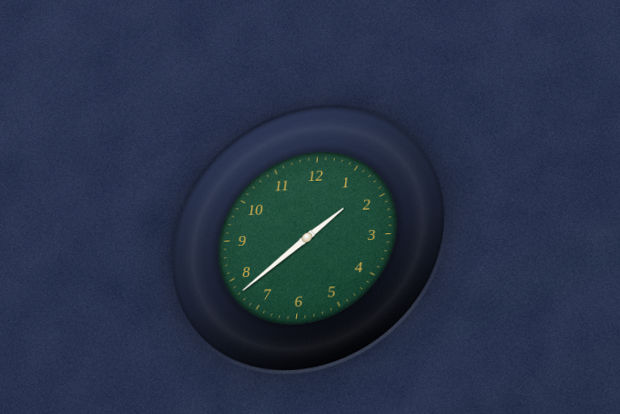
1h38
